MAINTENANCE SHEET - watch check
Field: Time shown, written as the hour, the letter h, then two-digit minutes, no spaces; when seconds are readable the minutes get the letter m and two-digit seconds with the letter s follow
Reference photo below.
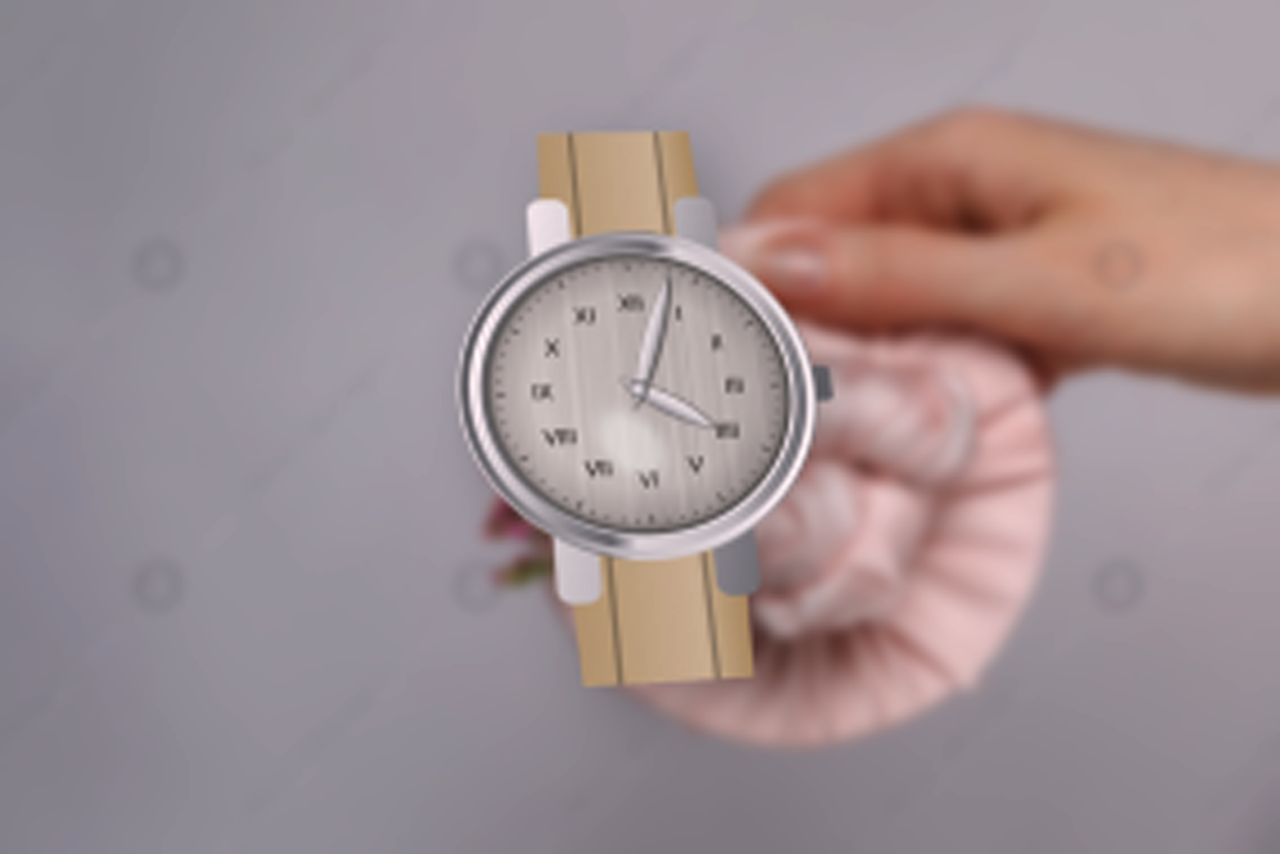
4h03
